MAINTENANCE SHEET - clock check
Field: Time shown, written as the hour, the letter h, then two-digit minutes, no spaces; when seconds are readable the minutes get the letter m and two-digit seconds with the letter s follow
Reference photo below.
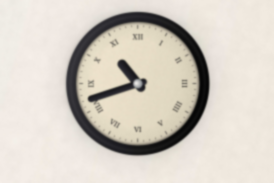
10h42
